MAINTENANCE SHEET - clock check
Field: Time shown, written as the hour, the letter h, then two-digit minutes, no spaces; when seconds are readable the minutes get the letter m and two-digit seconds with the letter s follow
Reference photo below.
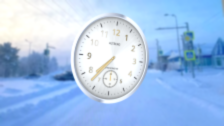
7h37
